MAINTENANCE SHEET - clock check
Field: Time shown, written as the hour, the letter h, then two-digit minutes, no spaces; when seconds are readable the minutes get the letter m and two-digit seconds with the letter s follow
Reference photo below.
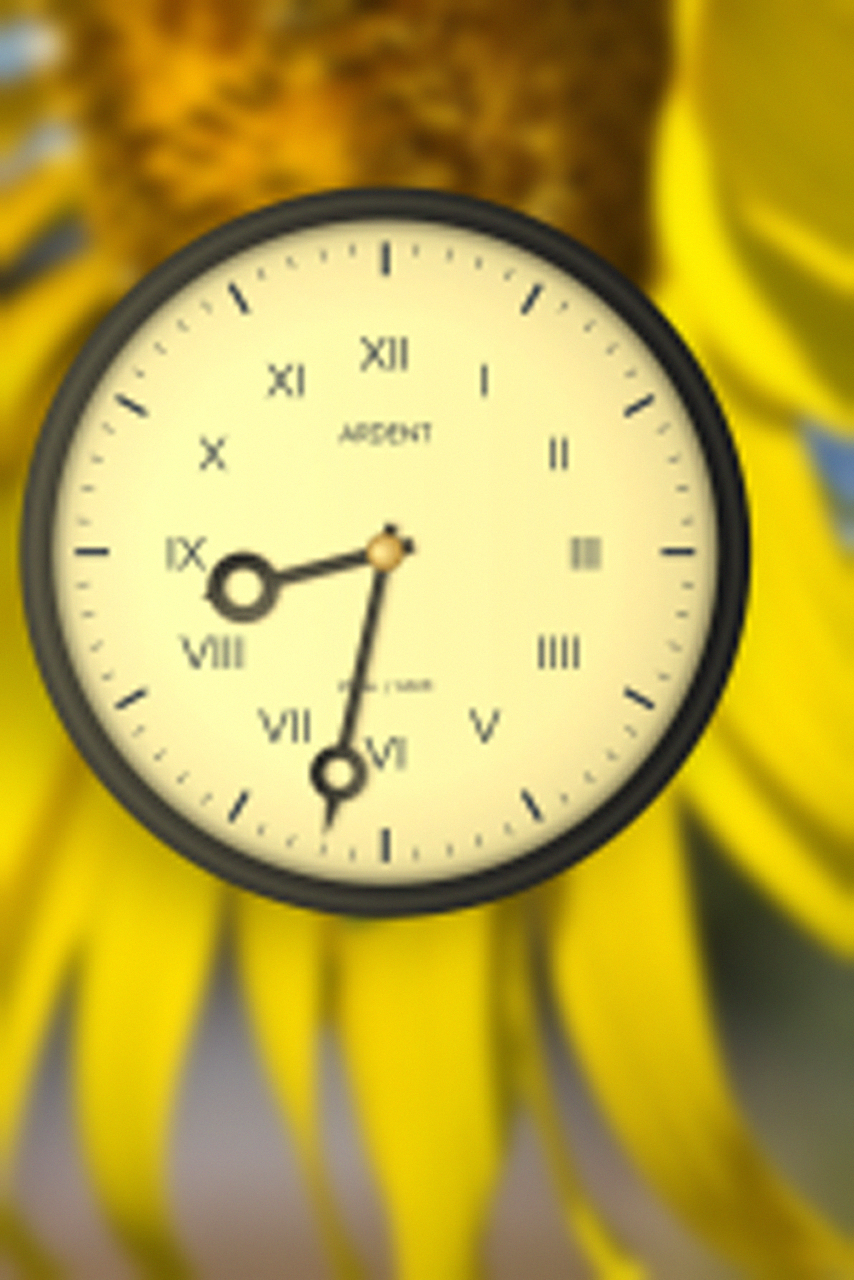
8h32
